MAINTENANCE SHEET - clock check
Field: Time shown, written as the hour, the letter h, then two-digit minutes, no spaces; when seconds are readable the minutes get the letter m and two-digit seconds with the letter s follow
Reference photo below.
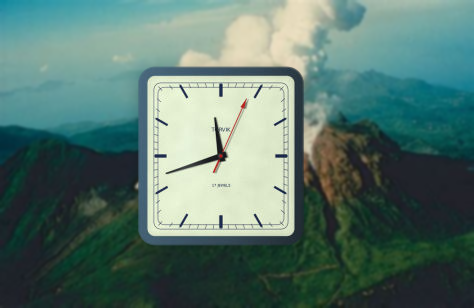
11h42m04s
